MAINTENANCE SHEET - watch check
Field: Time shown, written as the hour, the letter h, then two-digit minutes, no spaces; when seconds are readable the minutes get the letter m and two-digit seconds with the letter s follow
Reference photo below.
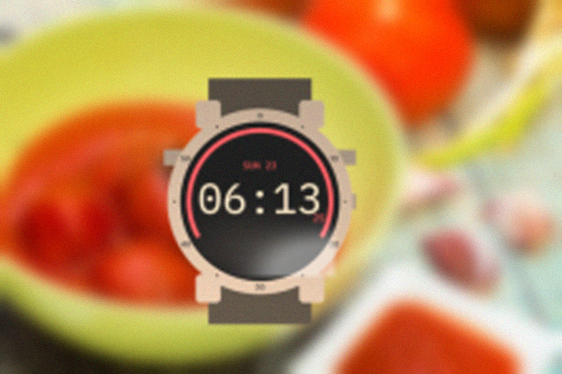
6h13
